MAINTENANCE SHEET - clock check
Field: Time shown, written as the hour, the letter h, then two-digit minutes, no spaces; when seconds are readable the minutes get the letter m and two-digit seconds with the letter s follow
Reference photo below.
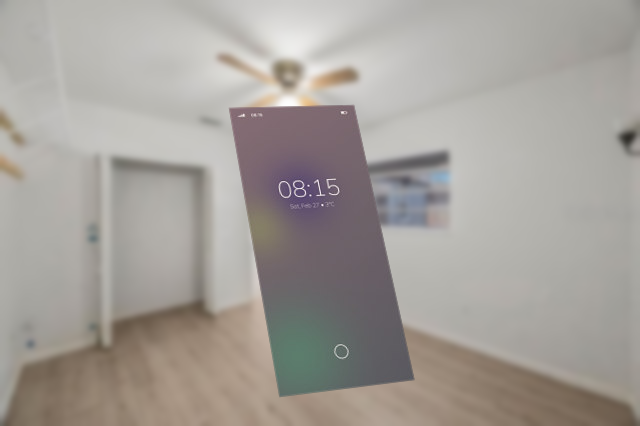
8h15
